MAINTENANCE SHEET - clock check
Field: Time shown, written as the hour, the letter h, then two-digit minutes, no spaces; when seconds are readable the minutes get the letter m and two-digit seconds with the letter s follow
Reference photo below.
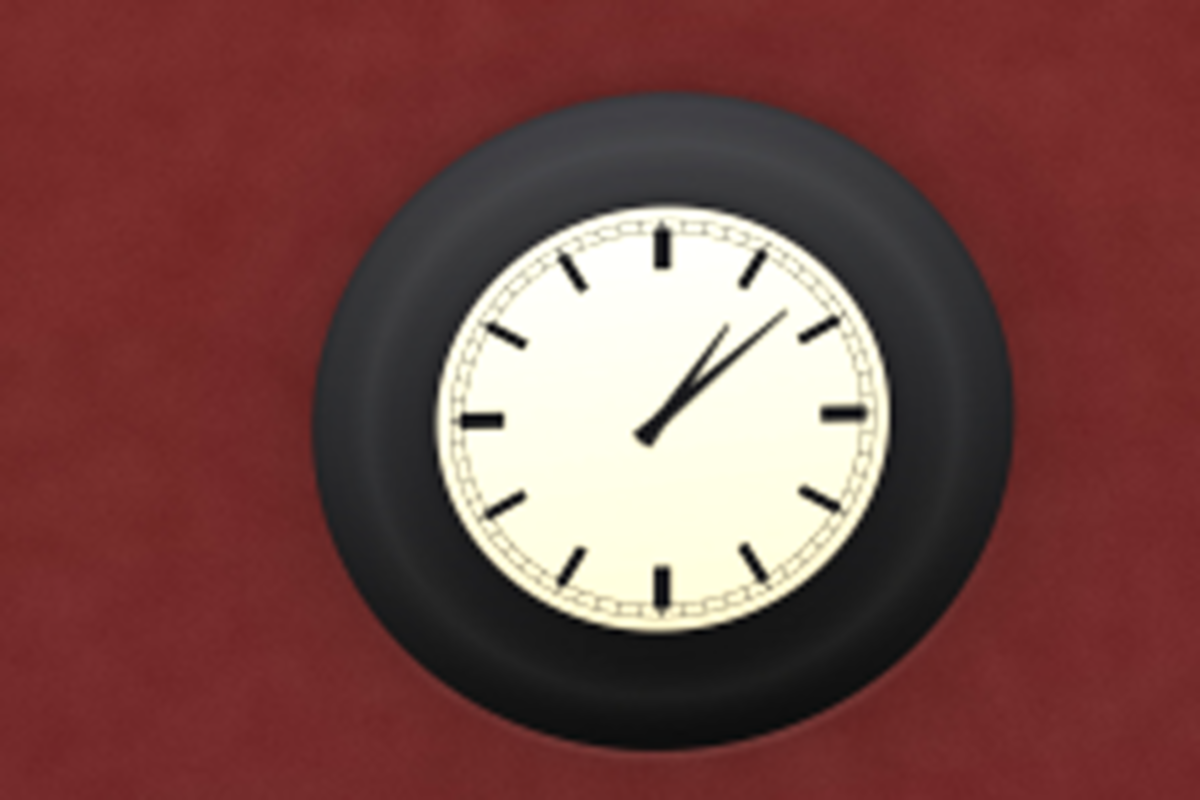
1h08
